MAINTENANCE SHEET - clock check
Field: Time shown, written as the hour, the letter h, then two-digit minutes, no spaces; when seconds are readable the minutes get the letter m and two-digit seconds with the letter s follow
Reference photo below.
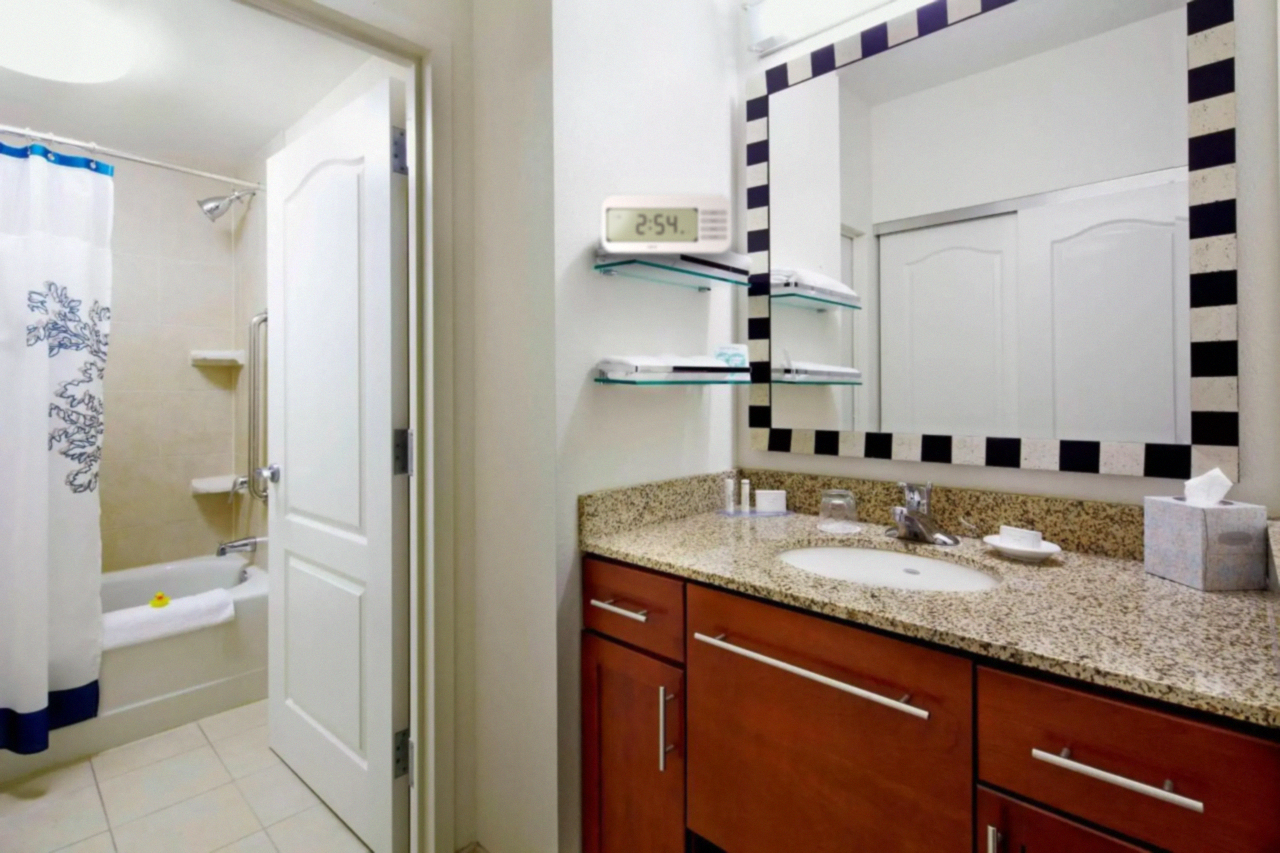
2h54
